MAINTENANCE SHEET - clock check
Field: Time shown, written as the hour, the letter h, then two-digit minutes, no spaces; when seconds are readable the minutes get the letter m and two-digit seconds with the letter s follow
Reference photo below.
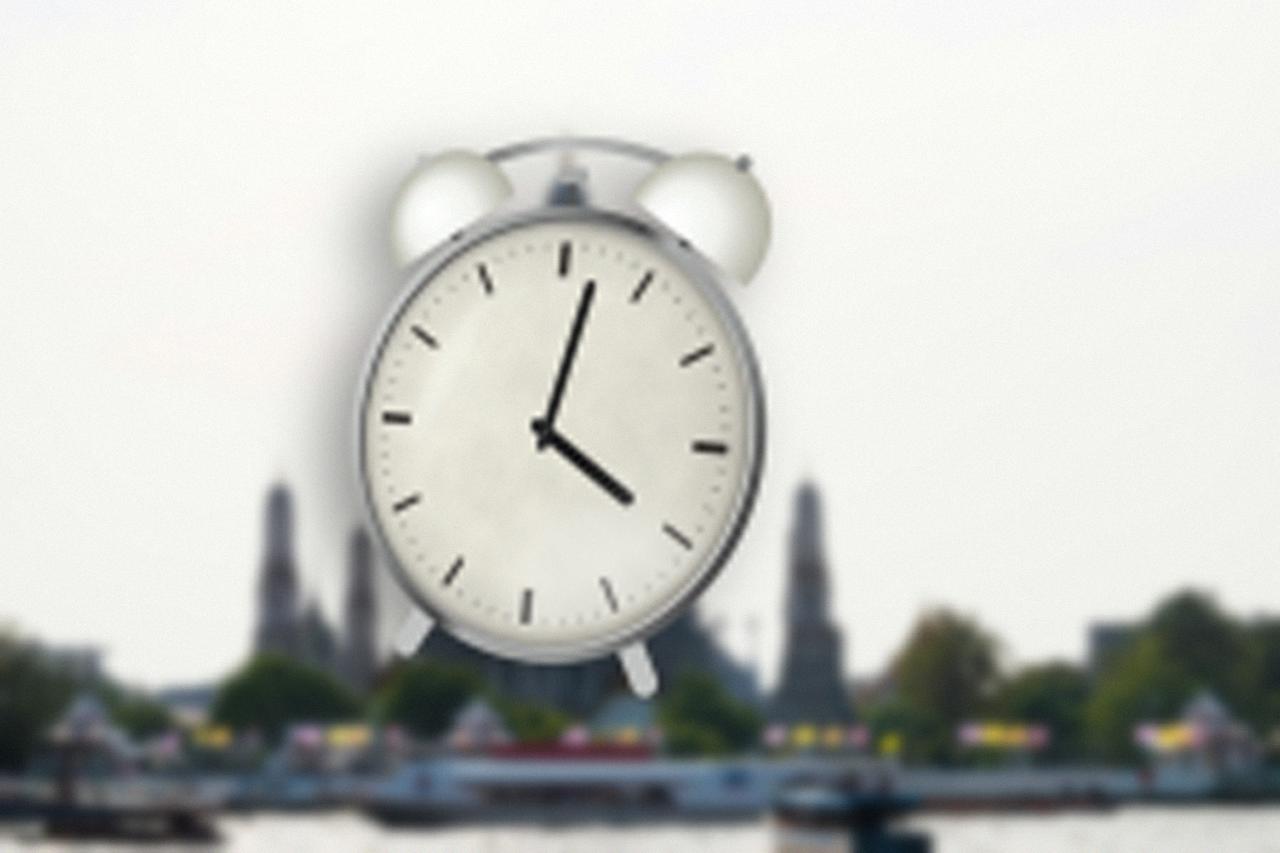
4h02
